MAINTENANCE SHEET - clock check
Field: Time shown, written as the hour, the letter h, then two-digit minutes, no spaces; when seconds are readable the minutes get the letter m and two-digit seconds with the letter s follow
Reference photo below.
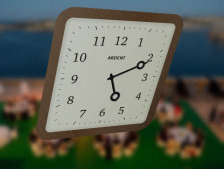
5h11
